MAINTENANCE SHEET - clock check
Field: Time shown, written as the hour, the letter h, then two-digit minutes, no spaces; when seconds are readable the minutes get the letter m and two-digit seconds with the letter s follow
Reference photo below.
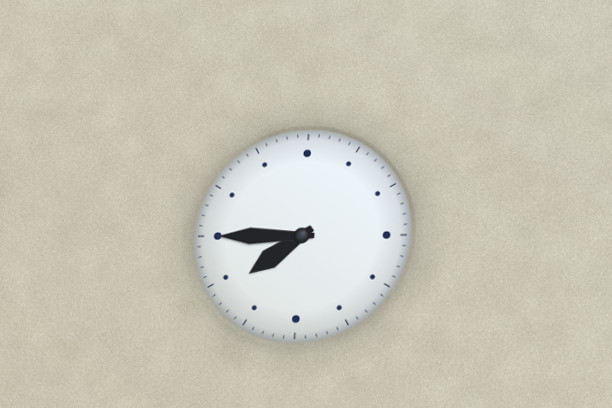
7h45
